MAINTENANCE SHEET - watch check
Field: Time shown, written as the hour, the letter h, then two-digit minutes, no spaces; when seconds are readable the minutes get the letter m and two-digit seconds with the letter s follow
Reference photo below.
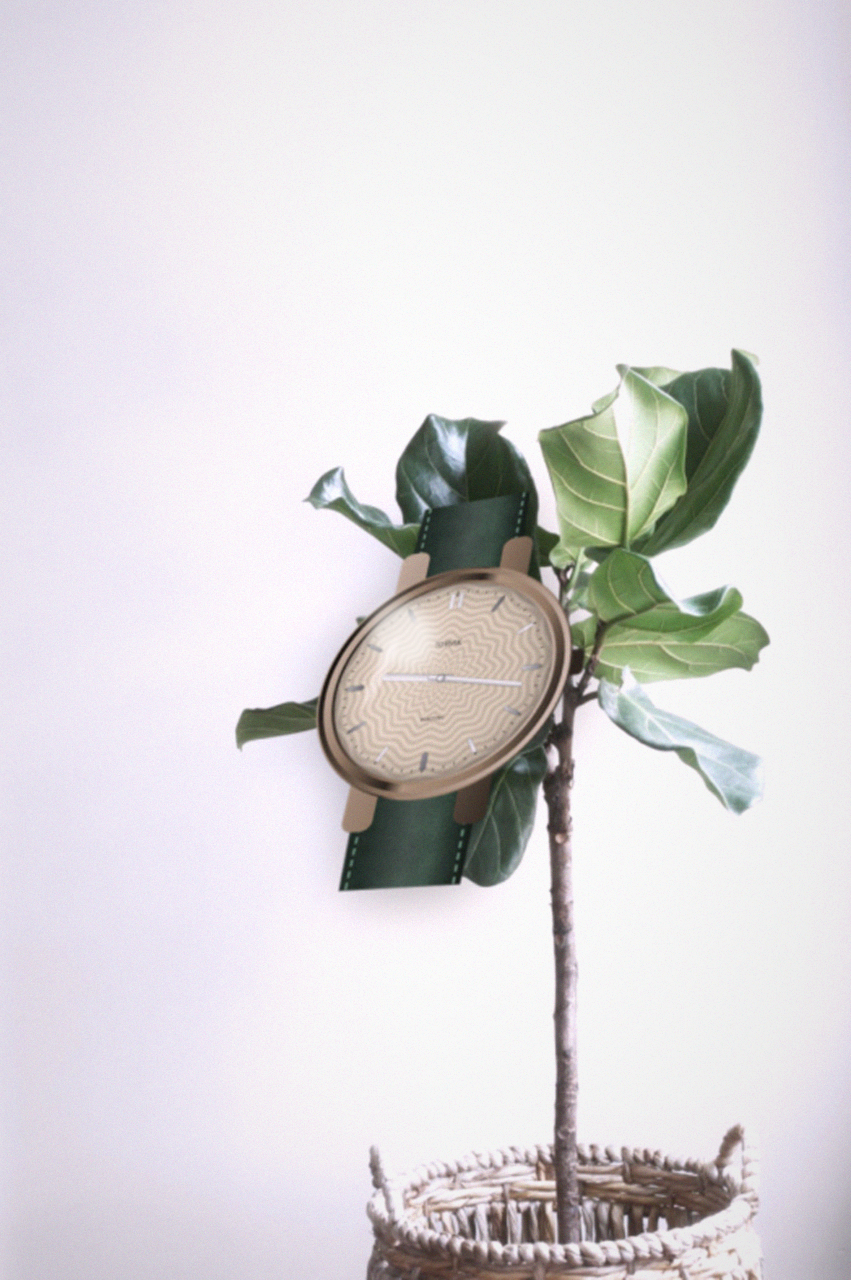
9h17
